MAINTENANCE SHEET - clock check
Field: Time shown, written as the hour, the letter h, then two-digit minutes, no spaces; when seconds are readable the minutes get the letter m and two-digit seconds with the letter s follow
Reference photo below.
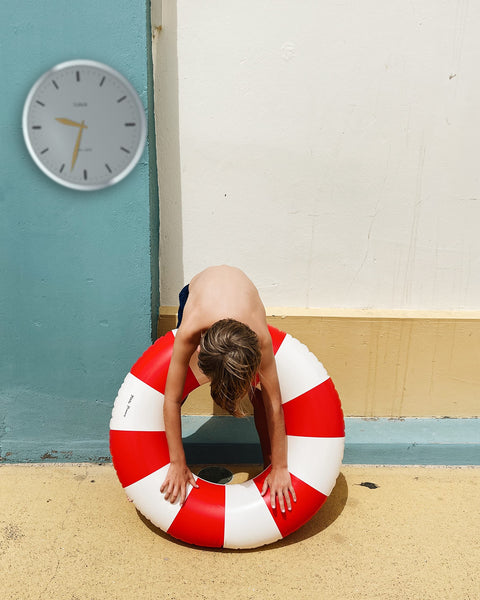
9h33
